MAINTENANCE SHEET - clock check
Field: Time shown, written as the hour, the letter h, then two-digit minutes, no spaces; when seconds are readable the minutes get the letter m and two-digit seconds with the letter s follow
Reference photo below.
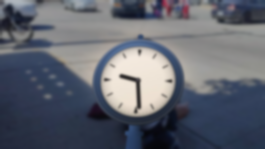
9h29
